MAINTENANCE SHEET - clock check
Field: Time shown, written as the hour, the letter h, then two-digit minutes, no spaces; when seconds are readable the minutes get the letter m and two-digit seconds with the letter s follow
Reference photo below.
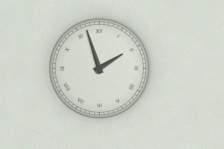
1h57
